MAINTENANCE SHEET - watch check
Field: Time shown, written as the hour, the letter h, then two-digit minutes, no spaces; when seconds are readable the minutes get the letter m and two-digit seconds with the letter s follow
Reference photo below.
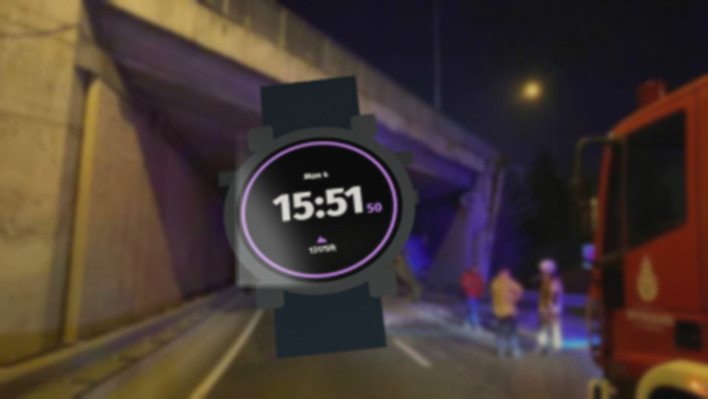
15h51
